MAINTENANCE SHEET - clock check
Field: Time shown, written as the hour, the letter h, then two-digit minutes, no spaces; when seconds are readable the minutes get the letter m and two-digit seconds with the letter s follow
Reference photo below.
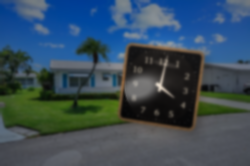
4h01
